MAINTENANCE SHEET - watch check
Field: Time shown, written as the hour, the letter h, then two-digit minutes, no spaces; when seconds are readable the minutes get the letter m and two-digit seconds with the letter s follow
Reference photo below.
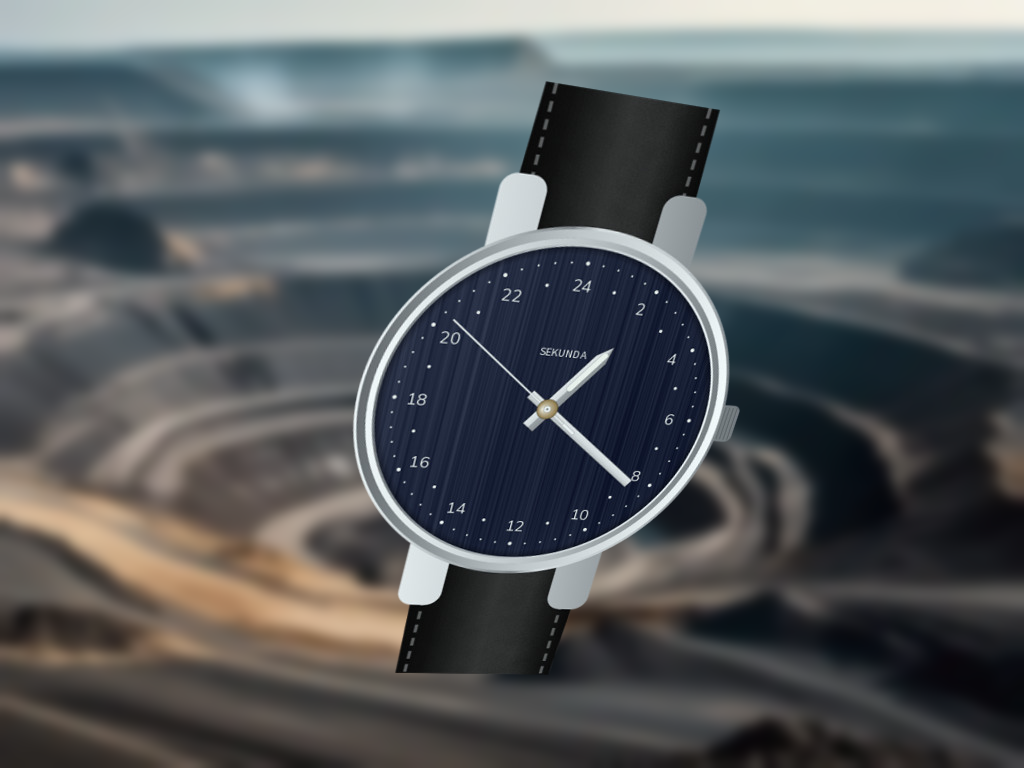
2h20m51s
